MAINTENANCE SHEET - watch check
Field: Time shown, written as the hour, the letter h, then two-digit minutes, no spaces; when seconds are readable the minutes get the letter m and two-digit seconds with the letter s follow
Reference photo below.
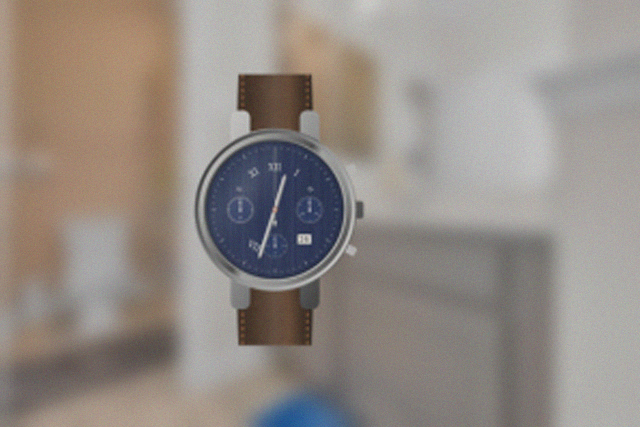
12h33
